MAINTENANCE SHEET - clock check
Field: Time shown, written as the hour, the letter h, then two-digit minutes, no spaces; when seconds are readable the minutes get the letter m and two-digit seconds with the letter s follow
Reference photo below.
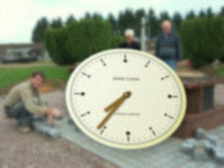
7h36
